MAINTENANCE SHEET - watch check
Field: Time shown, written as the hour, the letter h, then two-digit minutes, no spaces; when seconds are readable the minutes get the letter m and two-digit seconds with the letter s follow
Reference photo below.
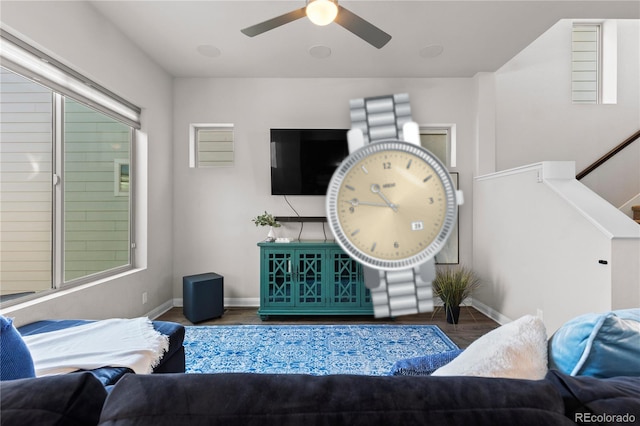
10h47
